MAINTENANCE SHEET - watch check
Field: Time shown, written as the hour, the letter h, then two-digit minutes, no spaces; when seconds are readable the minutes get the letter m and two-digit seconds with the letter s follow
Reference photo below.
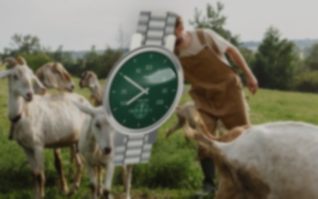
7h50
